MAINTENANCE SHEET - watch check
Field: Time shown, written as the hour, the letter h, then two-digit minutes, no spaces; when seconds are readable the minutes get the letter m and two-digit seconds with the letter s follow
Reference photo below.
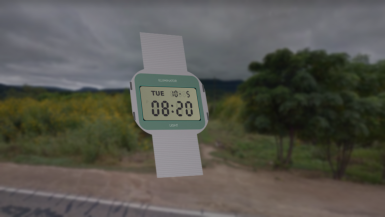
8h20
